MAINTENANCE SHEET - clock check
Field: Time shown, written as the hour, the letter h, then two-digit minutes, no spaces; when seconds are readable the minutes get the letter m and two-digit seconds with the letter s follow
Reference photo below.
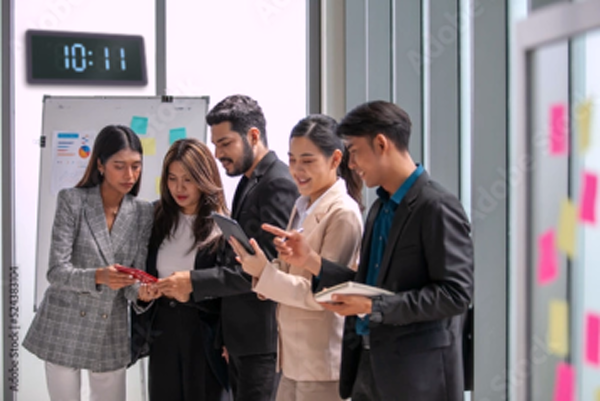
10h11
